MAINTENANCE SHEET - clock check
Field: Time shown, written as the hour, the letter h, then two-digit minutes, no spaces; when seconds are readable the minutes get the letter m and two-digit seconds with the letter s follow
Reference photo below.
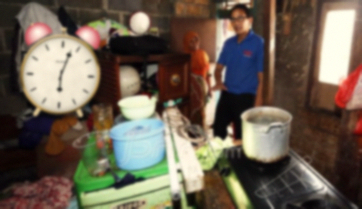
6h03
